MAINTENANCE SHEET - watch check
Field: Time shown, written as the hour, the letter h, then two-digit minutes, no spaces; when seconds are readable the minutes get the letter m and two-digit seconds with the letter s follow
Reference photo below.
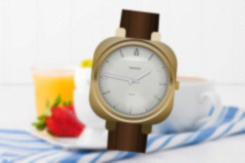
1h46
